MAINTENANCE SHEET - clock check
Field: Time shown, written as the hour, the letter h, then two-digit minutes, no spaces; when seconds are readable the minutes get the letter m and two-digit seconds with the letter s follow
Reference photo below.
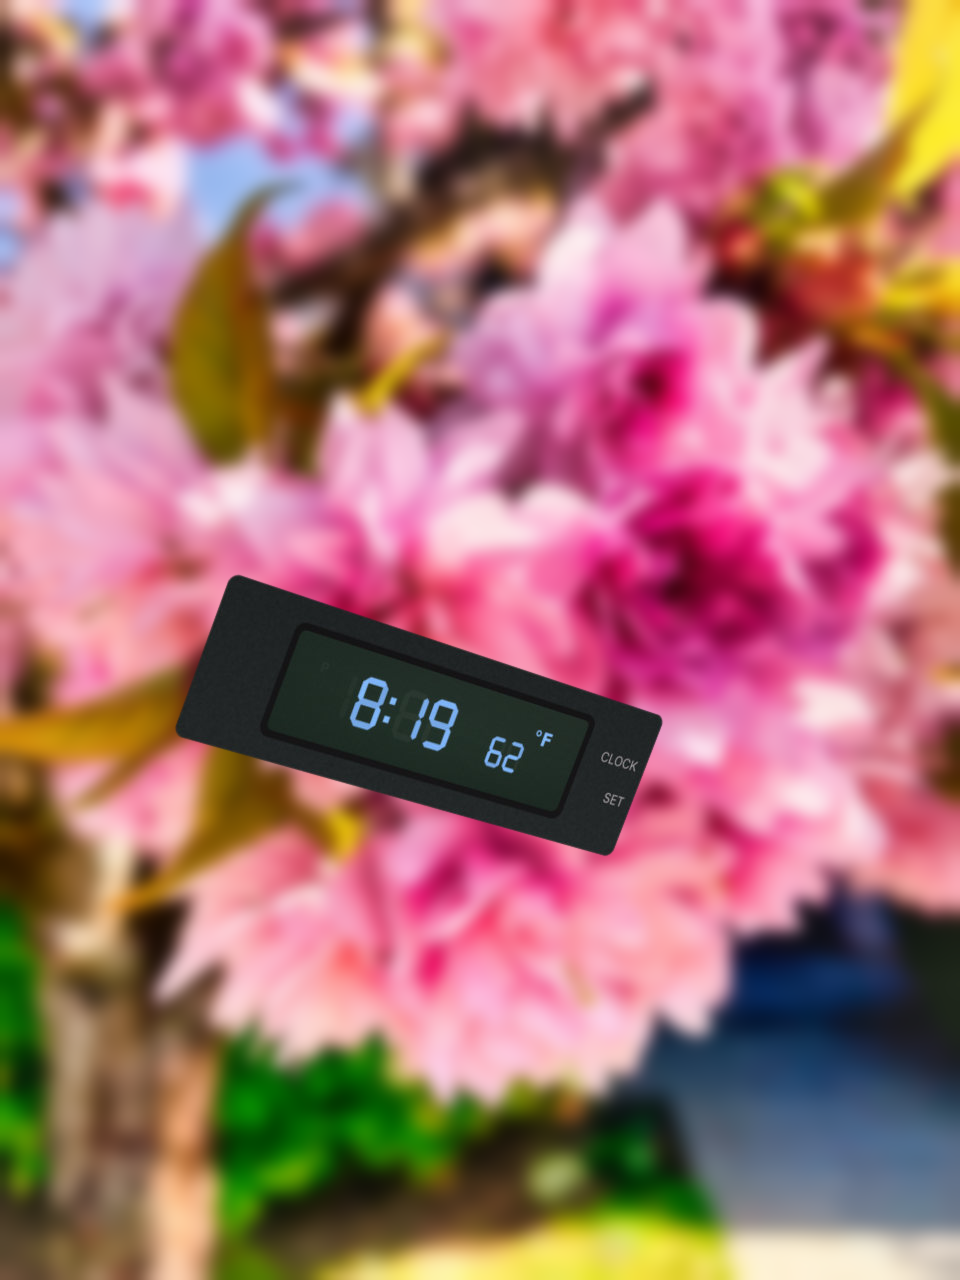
8h19
